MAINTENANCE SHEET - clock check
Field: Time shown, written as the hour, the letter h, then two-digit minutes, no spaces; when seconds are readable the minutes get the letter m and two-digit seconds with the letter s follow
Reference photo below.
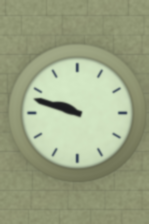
9h48
